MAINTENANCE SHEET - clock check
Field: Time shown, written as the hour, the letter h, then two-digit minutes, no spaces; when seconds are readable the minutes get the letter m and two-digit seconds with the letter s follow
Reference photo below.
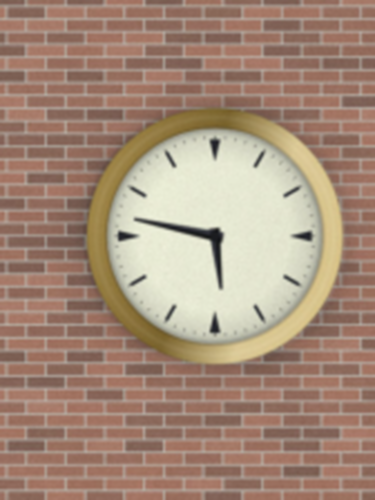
5h47
